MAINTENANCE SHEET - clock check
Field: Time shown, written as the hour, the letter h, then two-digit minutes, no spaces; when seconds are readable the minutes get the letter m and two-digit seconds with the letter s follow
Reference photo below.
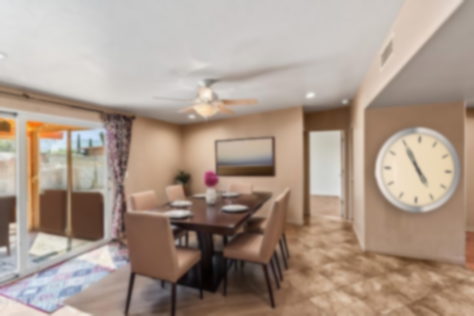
4h55
